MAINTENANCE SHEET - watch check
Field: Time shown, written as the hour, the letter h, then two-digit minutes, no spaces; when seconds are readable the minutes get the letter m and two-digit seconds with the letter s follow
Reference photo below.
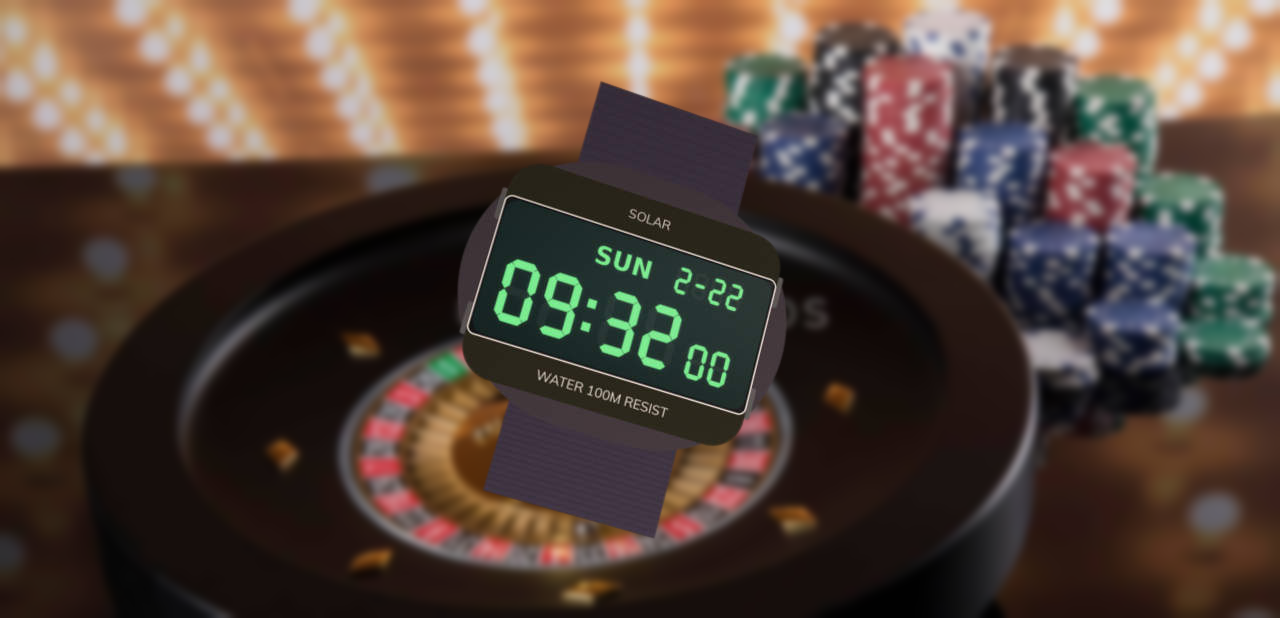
9h32m00s
